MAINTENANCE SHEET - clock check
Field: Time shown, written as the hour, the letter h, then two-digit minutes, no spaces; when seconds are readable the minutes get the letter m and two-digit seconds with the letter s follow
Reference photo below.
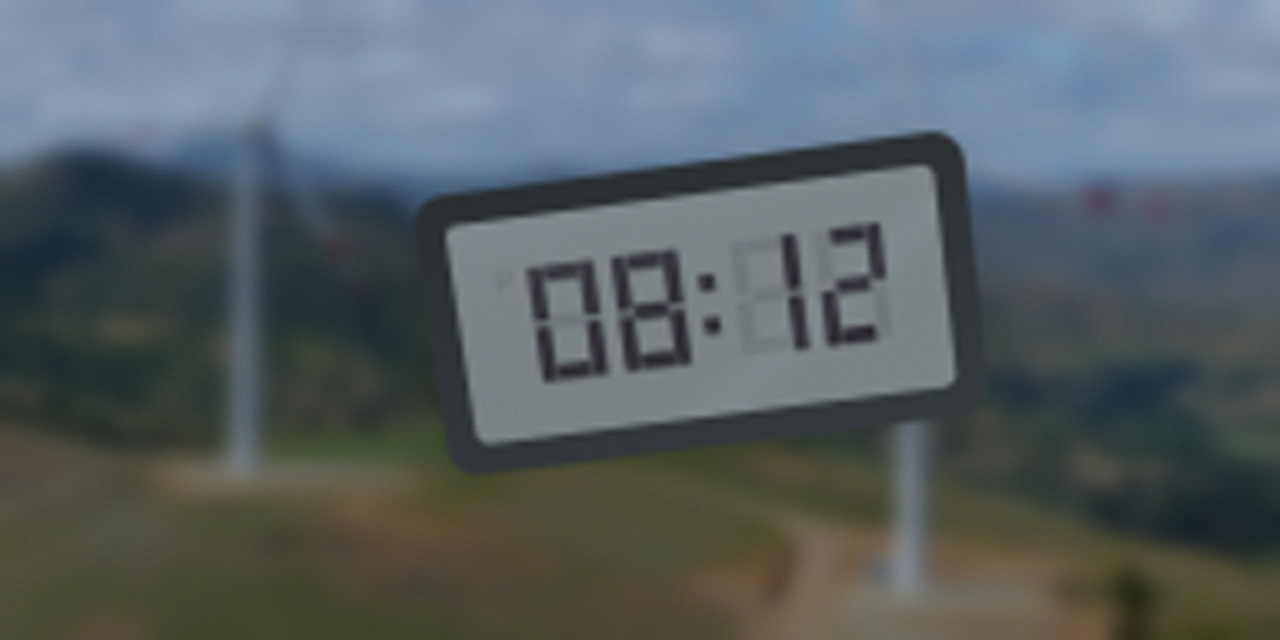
8h12
